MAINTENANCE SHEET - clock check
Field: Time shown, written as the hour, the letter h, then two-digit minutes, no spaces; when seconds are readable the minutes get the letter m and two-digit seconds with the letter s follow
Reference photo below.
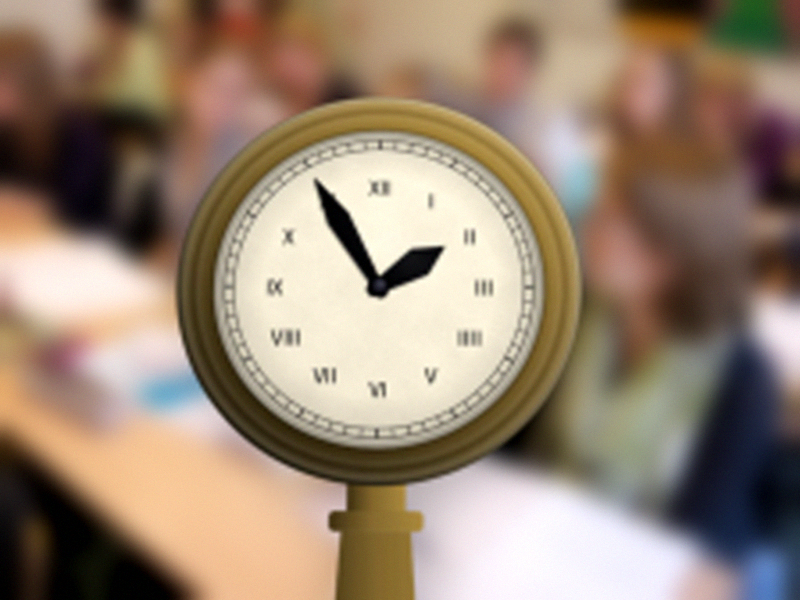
1h55
